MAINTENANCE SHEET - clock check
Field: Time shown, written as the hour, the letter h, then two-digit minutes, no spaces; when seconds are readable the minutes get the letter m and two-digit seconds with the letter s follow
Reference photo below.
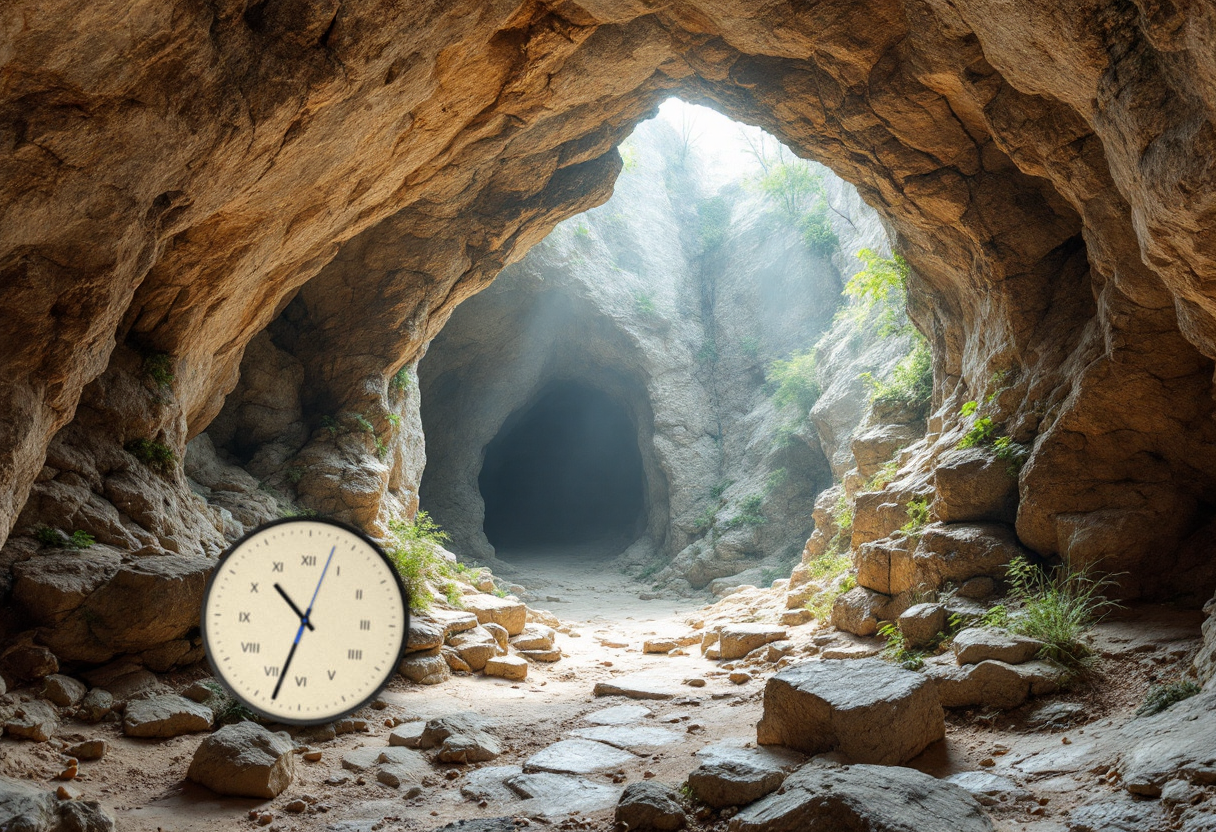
10h33m03s
